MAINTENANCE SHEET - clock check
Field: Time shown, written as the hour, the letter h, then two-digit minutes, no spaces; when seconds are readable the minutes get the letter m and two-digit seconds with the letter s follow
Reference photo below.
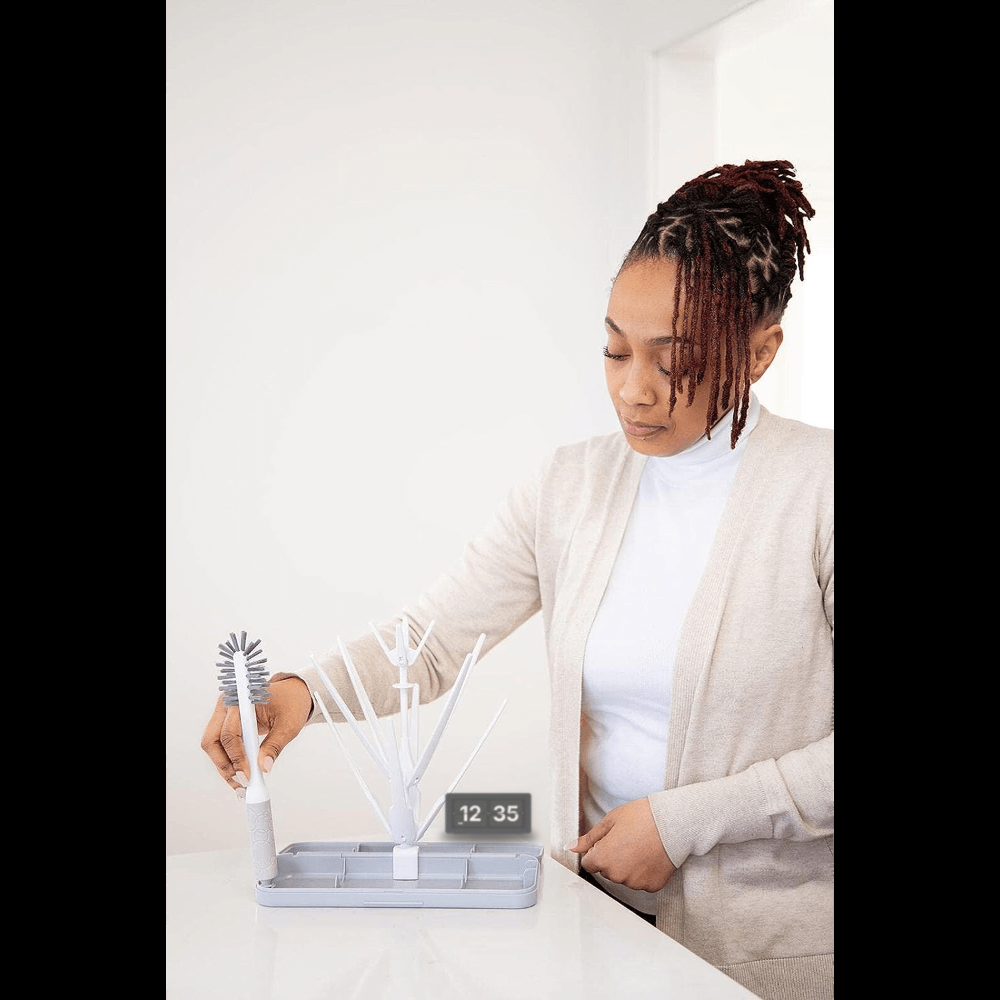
12h35
